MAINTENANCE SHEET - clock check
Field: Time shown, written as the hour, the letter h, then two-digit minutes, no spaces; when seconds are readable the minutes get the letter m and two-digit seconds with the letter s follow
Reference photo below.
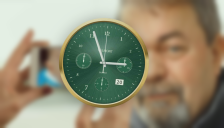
2h56
